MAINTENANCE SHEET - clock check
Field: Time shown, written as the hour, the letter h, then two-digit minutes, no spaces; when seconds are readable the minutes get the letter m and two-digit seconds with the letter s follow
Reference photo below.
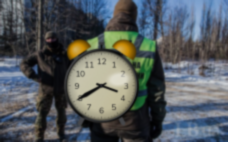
3h40
